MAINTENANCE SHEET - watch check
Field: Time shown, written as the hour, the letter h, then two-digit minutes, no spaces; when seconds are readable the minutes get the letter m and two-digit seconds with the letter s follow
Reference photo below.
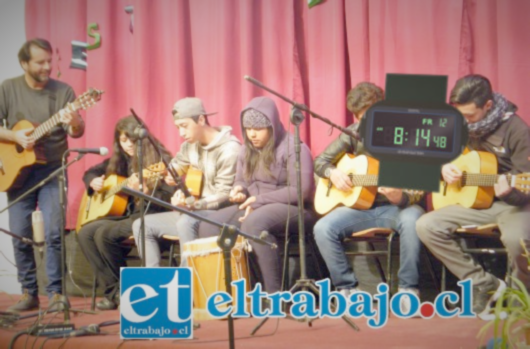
8h14m48s
